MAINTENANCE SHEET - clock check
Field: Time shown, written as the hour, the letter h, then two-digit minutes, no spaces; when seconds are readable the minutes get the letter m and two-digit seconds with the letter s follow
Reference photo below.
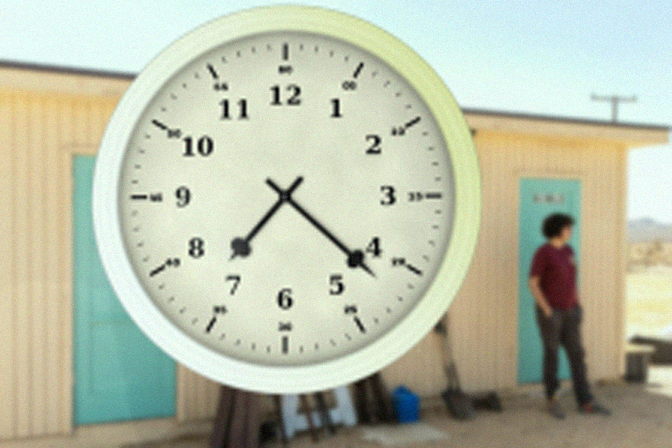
7h22
